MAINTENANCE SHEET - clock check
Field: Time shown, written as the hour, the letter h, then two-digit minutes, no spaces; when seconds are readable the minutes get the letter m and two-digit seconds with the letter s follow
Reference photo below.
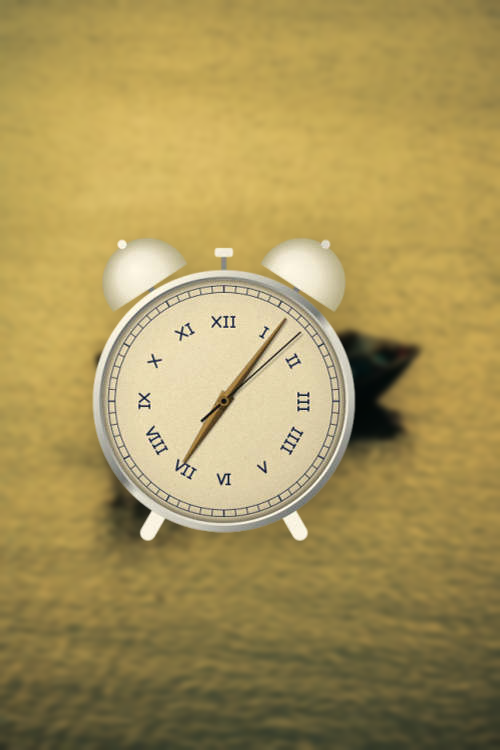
7h06m08s
